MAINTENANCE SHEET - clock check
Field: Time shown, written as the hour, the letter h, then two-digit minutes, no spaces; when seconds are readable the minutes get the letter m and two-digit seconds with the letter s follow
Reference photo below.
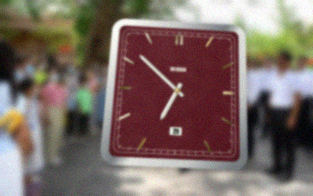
6h52
